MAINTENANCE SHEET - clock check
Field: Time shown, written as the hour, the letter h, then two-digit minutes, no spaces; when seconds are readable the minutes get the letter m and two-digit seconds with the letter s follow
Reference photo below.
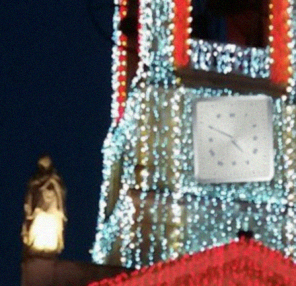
4h50
